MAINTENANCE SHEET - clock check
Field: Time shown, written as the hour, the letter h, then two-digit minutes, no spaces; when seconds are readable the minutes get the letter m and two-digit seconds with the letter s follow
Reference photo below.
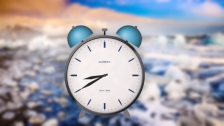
8h40
